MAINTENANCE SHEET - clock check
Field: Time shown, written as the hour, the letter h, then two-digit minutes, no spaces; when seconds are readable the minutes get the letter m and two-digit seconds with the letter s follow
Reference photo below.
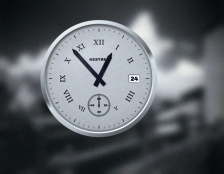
12h53
